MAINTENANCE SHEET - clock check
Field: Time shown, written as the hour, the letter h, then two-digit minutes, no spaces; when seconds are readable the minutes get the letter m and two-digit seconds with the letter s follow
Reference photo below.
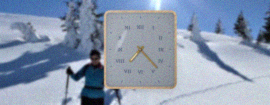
7h23
